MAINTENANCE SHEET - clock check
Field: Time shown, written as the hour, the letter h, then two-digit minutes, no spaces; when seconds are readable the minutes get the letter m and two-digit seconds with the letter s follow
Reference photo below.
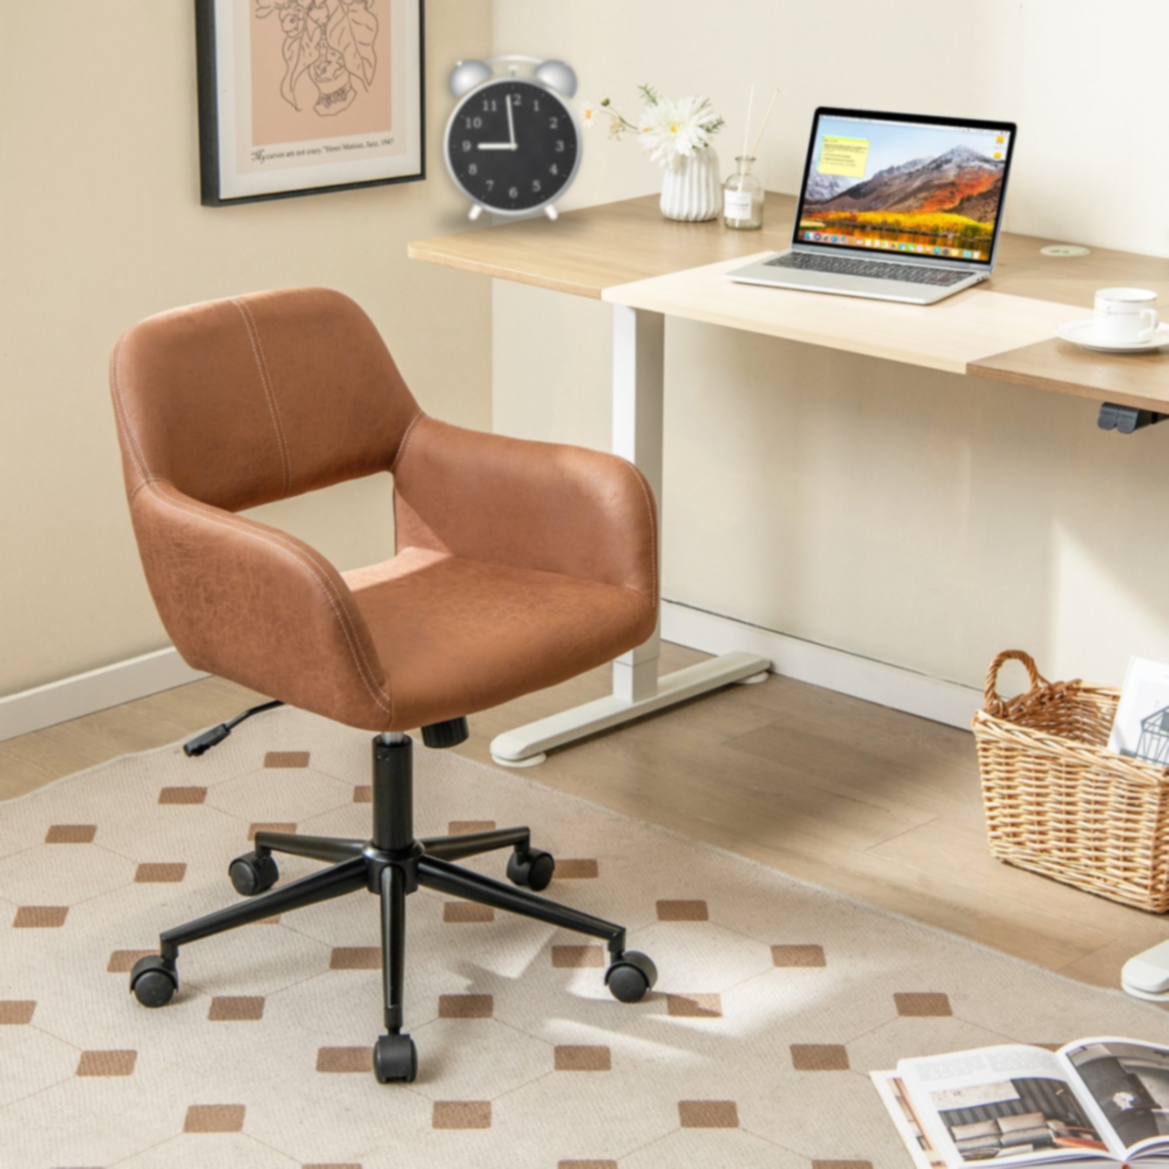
8h59
